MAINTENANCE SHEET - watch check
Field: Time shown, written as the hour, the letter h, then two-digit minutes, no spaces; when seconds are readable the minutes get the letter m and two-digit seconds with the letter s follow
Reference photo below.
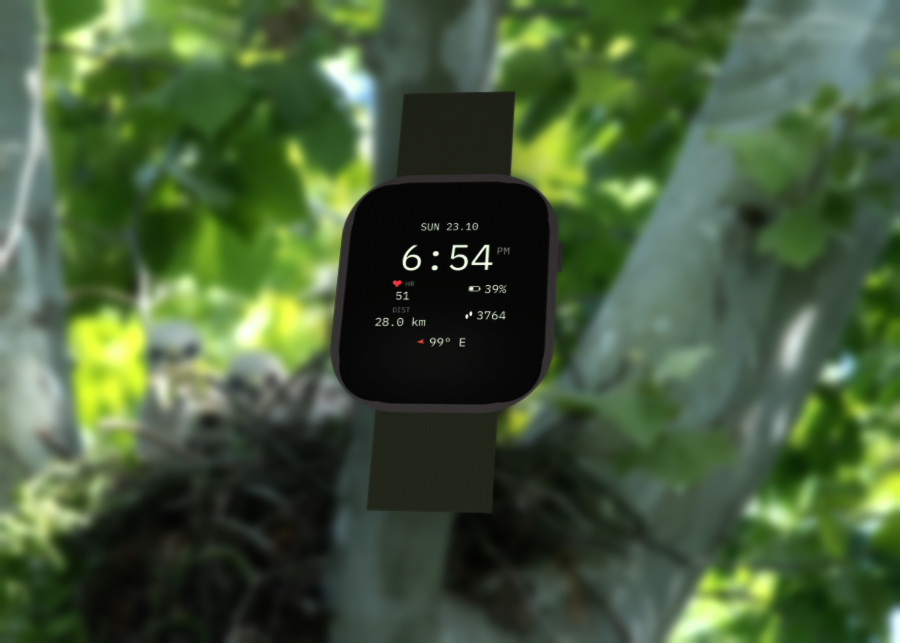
6h54
